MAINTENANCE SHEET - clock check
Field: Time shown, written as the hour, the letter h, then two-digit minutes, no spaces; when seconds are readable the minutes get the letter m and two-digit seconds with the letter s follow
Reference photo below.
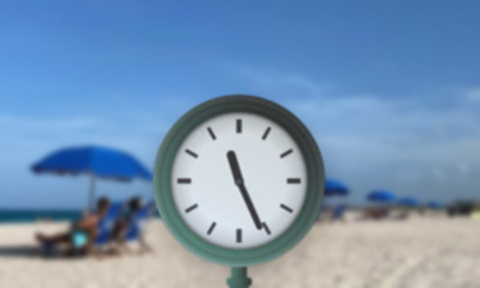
11h26
